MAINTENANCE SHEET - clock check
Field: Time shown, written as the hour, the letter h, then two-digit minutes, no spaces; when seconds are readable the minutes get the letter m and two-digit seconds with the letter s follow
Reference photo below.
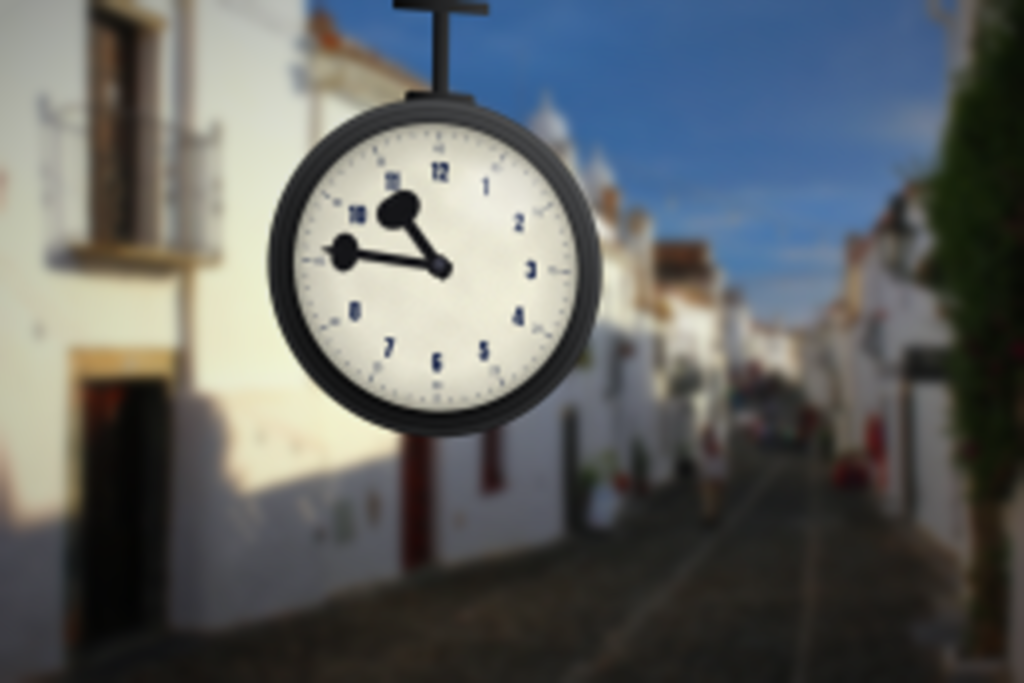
10h46
